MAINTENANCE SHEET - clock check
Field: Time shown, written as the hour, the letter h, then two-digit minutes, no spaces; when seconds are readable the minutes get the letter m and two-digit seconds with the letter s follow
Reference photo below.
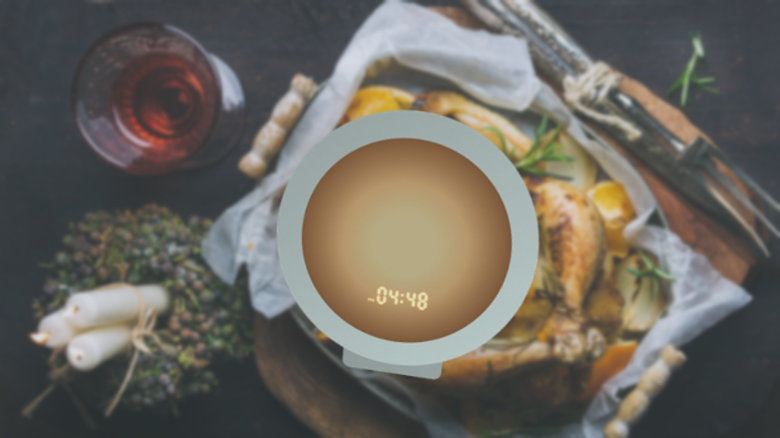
4h48
